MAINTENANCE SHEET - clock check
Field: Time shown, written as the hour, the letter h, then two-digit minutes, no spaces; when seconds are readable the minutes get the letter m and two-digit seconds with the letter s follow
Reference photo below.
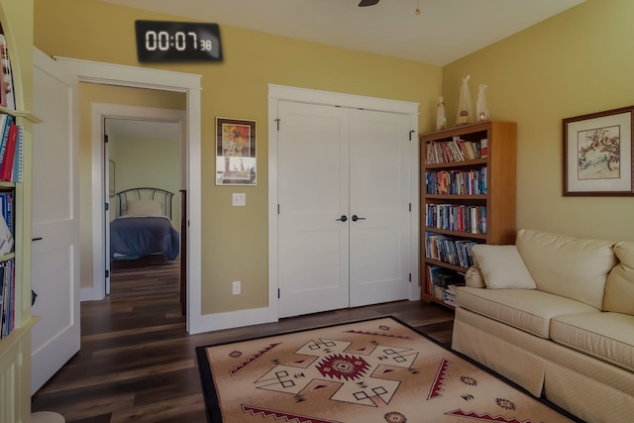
0h07m38s
